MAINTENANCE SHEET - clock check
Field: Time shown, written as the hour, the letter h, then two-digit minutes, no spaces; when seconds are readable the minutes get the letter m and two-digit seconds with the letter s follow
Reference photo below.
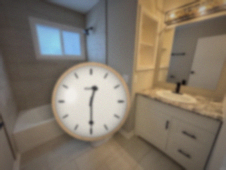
12h30
